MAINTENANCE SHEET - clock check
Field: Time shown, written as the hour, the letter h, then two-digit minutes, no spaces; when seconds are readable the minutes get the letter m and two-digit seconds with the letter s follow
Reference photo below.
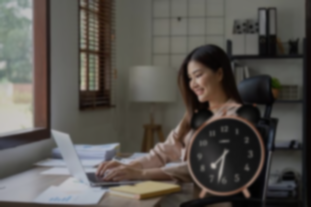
7h32
